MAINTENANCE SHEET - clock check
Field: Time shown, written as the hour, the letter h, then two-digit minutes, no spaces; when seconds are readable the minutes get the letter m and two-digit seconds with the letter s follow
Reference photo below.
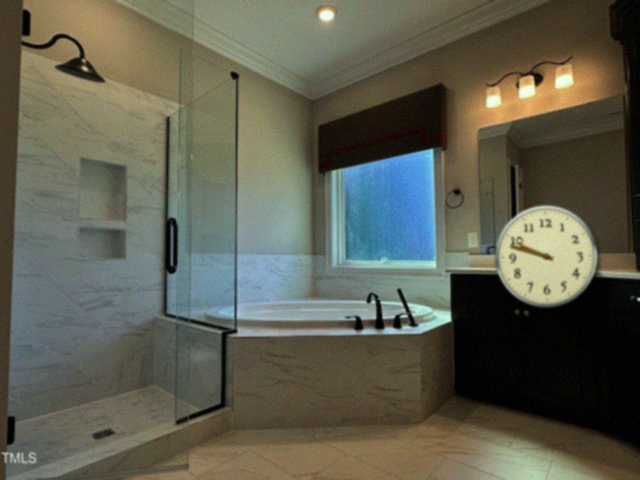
9h48
